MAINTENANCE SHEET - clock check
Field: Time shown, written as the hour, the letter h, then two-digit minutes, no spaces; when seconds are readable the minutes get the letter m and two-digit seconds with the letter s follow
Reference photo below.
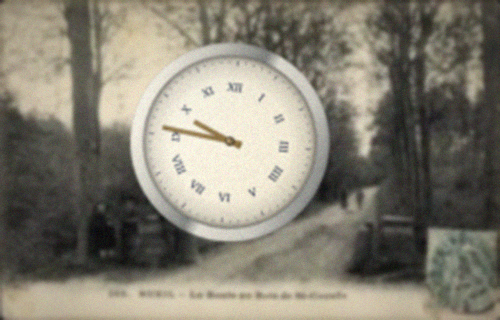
9h46
